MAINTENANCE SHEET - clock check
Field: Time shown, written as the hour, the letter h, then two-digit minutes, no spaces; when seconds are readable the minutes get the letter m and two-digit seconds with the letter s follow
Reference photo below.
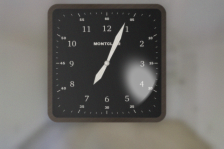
7h04
